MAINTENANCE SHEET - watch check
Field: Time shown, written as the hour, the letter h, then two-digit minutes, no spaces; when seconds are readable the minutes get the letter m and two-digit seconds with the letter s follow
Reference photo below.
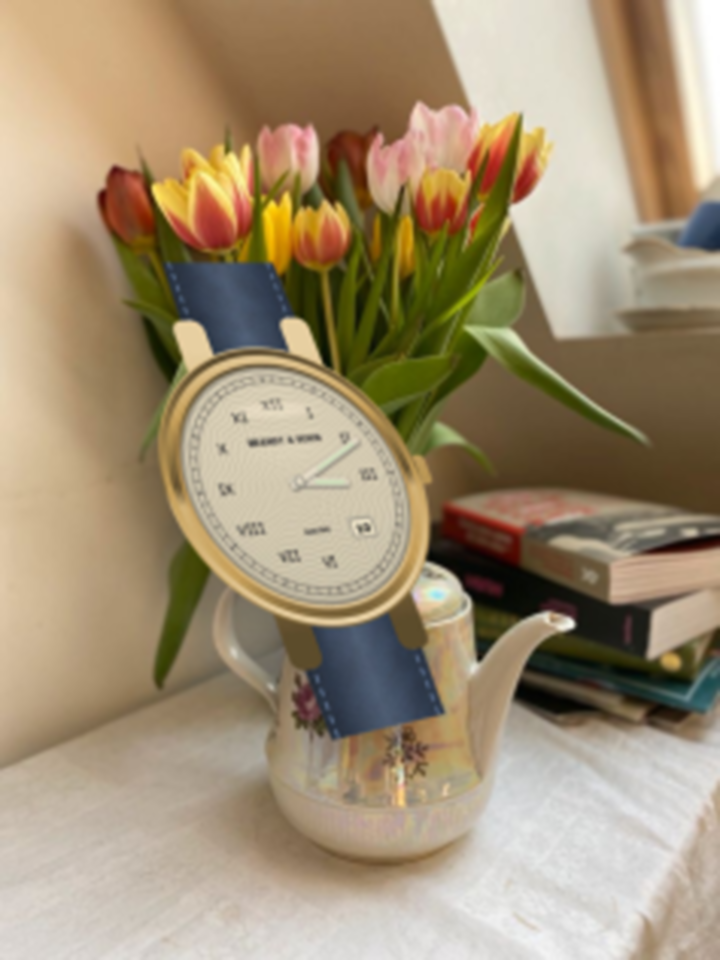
3h11
